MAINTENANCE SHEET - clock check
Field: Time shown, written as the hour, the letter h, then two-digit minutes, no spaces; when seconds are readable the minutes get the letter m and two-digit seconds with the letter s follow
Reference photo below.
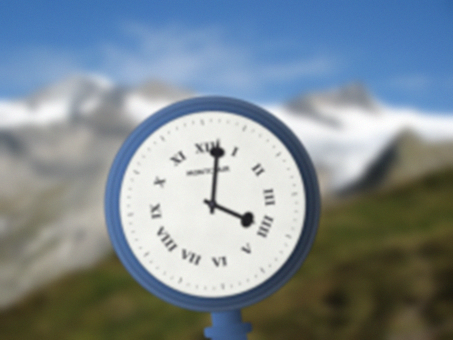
4h02
